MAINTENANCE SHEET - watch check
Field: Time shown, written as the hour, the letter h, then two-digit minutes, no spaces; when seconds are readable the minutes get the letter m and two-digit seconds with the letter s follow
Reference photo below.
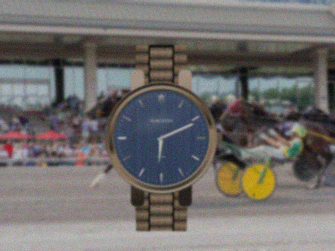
6h11
